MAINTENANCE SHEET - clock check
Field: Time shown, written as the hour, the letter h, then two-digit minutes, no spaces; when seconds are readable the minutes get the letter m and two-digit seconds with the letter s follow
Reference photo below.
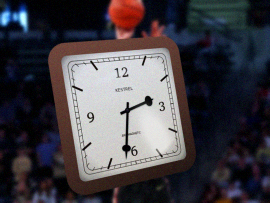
2h32
